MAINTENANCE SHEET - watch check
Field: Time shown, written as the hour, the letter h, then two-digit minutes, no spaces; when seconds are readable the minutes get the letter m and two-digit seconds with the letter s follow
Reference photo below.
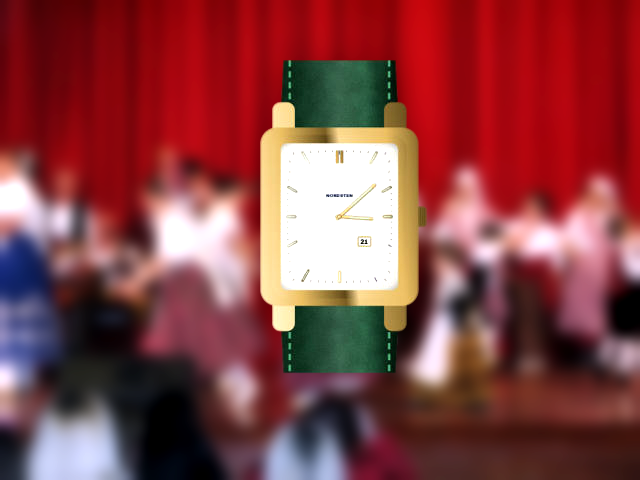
3h08
